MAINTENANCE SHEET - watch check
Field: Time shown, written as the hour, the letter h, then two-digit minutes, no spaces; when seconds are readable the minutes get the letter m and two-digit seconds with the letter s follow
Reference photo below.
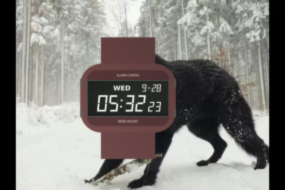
5h32m23s
